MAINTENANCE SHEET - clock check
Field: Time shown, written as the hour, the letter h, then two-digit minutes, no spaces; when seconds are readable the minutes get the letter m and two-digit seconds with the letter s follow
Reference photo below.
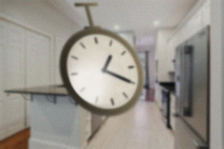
1h20
